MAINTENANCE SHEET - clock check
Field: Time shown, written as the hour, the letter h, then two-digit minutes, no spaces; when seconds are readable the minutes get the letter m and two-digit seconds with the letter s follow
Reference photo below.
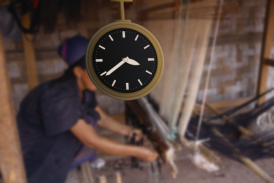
3h39
